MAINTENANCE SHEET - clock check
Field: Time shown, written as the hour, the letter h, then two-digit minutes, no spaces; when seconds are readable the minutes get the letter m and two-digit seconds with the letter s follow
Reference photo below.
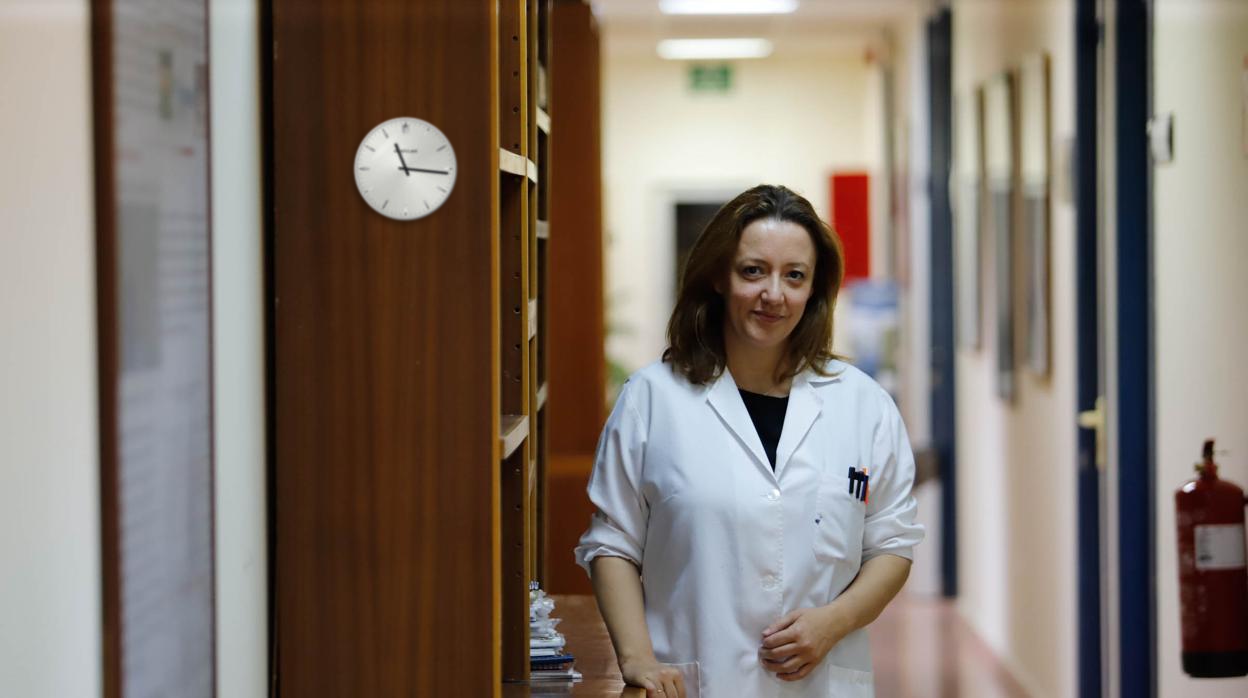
11h16
